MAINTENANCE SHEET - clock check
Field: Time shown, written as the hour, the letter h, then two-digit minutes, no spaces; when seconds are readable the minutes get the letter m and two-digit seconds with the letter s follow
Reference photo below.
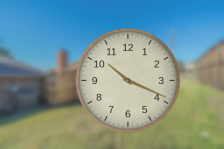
10h19
